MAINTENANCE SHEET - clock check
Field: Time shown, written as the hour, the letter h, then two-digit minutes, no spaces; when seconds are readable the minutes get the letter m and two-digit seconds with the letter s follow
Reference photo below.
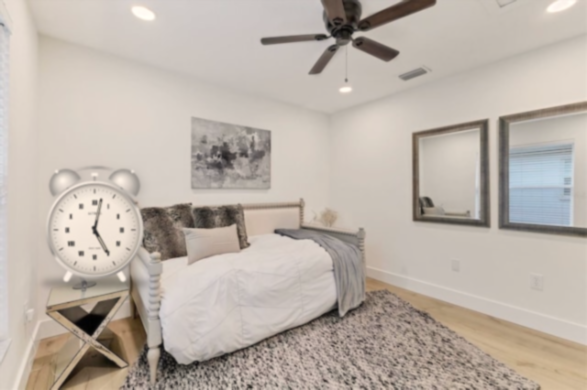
5h02
